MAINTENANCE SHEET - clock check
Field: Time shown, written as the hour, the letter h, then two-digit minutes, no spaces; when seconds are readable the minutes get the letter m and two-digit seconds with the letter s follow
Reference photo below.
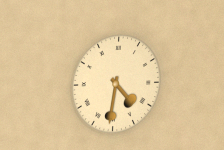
4h31
